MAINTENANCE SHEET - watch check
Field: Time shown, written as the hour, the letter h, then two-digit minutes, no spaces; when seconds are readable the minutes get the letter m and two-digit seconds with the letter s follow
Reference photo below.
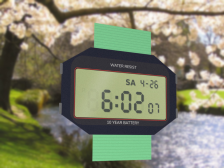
6h02m07s
